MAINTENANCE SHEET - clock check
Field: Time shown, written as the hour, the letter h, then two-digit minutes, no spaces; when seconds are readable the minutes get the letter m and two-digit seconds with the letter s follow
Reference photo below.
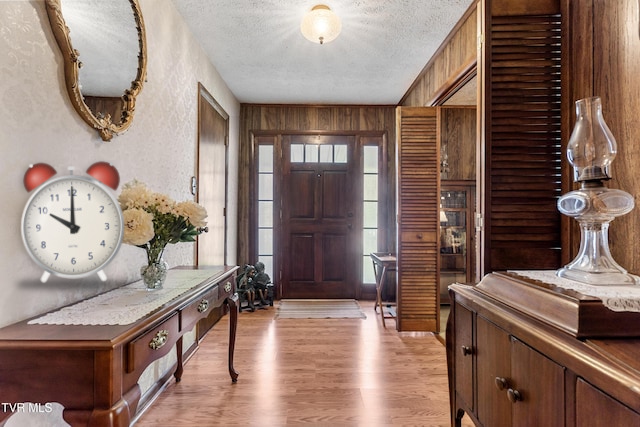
10h00
